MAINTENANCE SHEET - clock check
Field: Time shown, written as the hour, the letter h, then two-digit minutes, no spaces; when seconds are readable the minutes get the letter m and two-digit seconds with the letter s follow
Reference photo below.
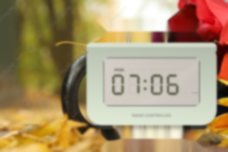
7h06
